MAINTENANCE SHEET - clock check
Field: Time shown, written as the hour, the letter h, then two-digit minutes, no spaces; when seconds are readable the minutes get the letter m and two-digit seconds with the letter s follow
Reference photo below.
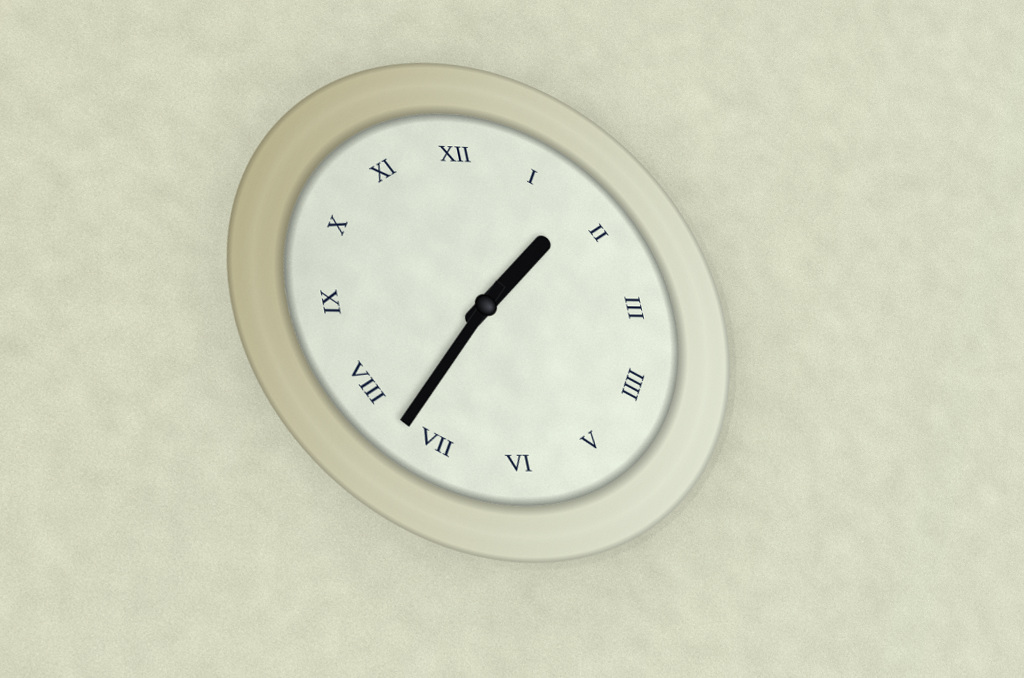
1h37
